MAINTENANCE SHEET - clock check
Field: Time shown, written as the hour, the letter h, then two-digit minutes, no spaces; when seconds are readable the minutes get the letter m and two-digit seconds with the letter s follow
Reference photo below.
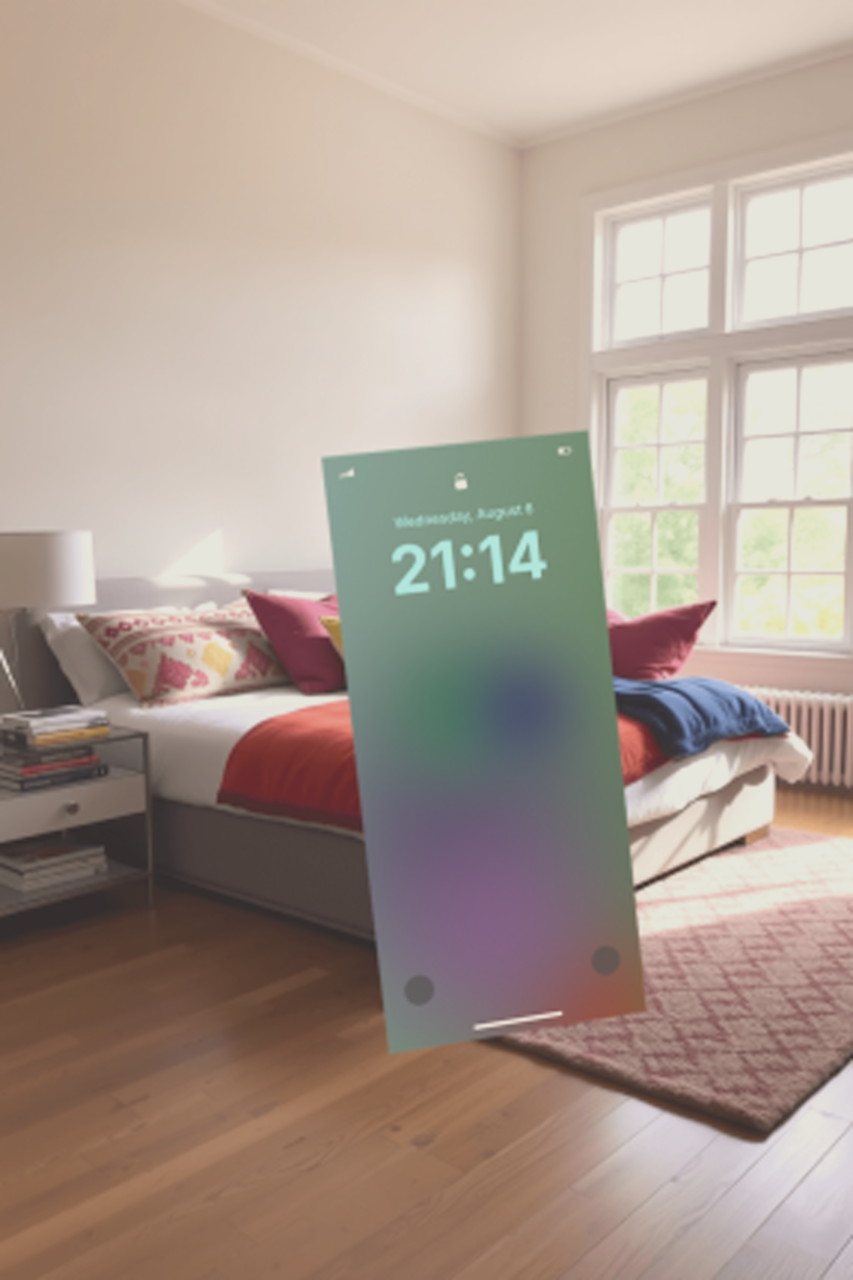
21h14
